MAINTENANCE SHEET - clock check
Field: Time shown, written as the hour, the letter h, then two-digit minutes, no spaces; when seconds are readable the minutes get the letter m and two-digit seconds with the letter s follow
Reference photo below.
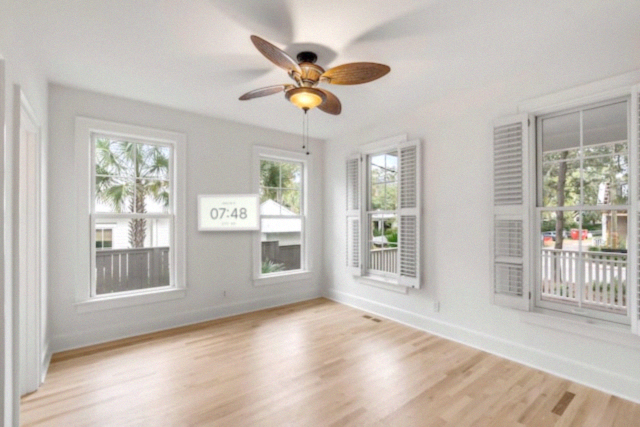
7h48
